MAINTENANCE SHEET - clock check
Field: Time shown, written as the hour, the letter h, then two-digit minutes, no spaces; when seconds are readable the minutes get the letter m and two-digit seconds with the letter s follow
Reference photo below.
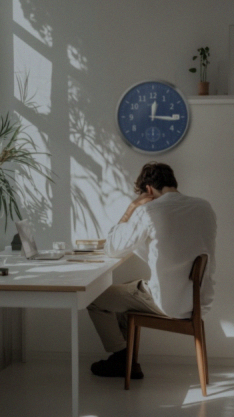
12h16
